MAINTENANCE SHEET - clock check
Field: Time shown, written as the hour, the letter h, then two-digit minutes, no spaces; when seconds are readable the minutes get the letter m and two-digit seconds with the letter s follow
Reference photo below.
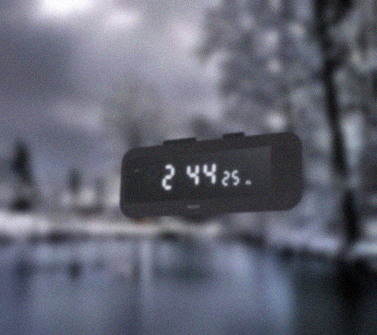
2h44m25s
